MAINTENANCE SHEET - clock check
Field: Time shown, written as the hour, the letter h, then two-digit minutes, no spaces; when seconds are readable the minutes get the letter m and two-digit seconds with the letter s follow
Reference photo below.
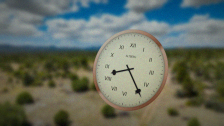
8h24
